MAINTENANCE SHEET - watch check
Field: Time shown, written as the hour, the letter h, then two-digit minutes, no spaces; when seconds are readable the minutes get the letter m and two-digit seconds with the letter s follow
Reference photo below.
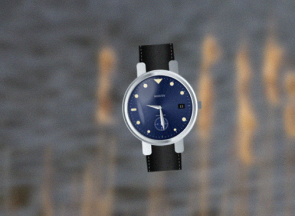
9h29
